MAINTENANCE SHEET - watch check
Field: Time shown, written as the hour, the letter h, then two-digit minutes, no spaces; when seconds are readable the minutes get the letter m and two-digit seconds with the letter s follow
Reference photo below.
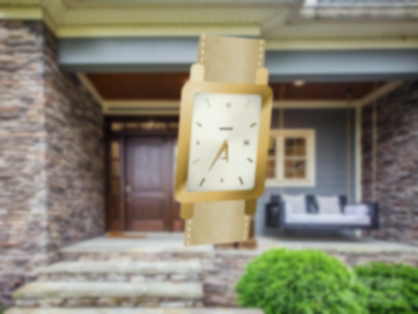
5h35
